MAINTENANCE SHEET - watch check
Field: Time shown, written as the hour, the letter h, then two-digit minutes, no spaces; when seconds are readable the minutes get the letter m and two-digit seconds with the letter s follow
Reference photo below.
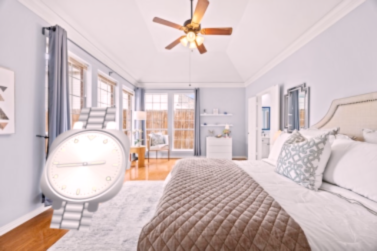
2h44
